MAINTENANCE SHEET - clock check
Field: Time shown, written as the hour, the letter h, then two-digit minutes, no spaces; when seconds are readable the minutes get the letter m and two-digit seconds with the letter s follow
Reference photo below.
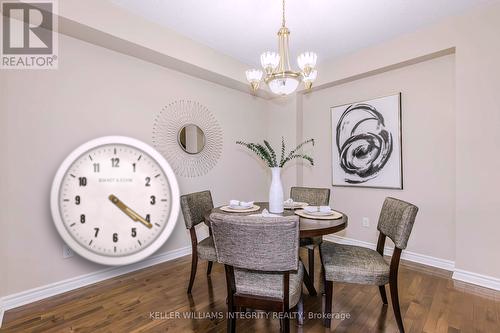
4h21
